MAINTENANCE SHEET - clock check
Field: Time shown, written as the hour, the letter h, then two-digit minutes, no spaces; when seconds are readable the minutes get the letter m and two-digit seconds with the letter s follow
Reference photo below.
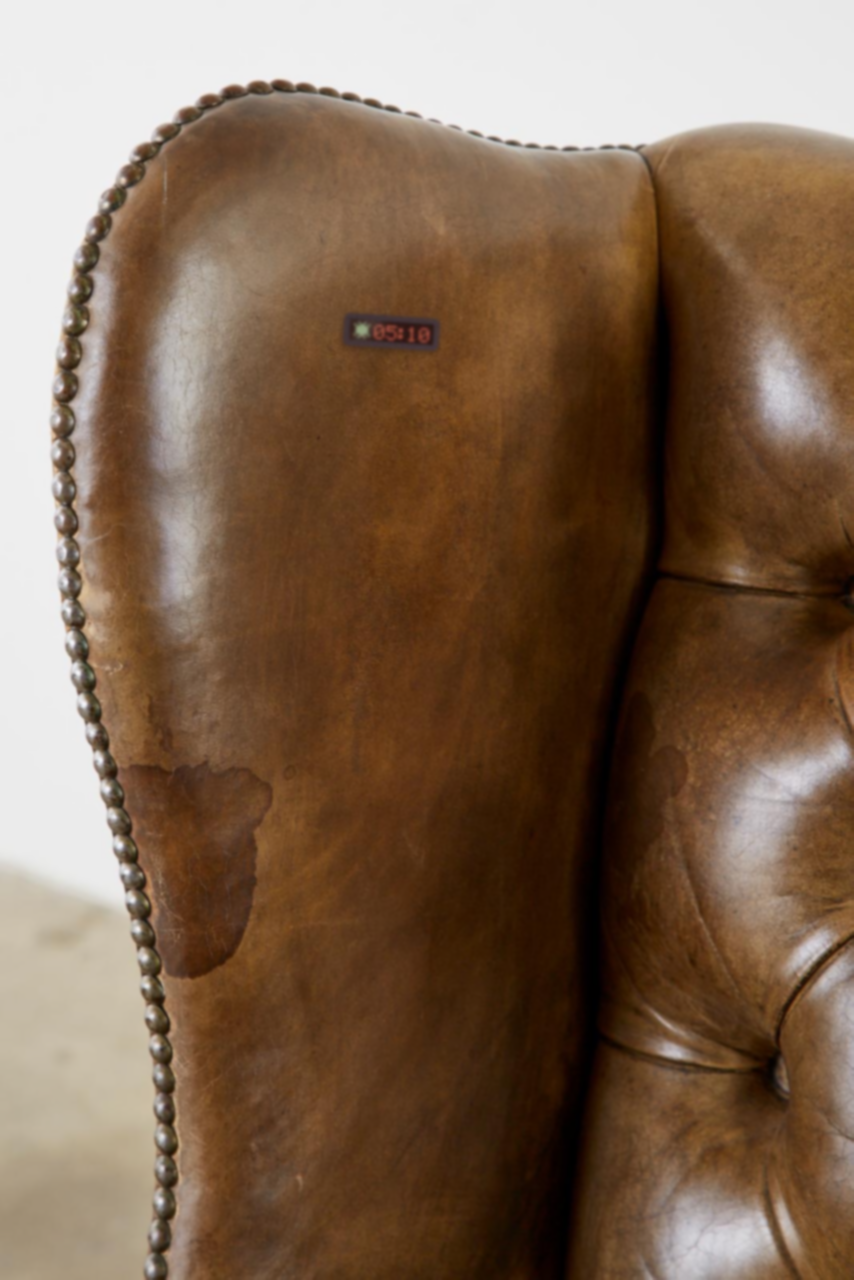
5h10
